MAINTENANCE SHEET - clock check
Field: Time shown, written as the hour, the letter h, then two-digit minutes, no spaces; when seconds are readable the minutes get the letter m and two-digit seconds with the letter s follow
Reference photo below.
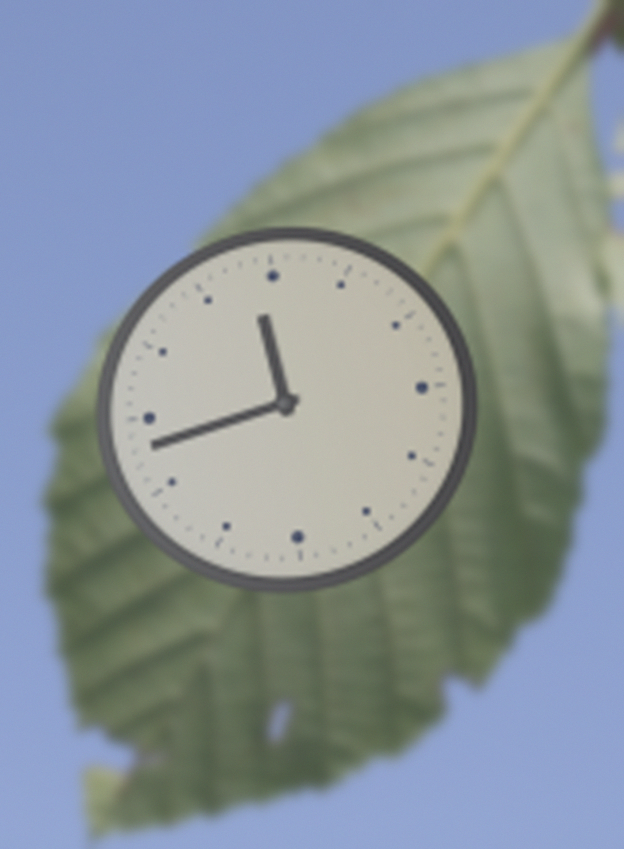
11h43
